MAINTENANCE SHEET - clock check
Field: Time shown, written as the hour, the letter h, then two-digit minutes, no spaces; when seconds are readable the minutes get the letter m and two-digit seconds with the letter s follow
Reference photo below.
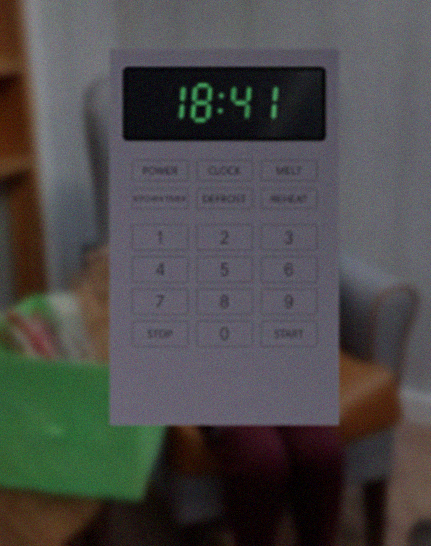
18h41
